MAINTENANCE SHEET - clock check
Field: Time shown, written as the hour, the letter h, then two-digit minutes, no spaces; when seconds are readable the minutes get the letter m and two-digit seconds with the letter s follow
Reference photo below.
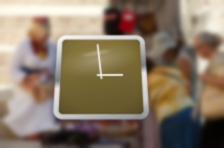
2h59
